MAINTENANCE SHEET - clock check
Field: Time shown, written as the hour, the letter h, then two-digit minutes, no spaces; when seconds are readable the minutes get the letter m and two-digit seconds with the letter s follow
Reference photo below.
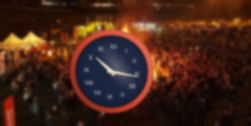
10h16
